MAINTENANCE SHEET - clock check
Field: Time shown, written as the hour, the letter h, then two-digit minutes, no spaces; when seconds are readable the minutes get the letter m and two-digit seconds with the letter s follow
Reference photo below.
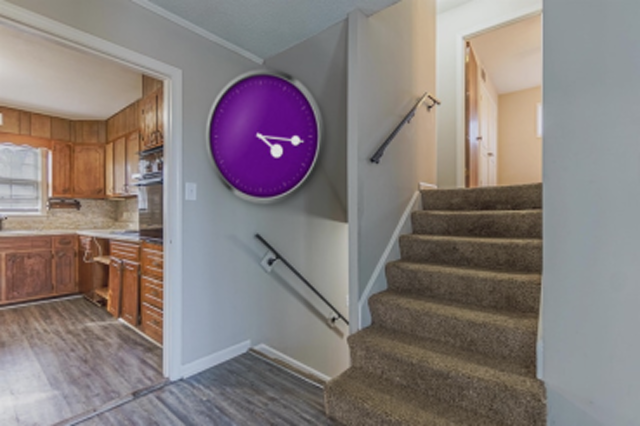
4h16
